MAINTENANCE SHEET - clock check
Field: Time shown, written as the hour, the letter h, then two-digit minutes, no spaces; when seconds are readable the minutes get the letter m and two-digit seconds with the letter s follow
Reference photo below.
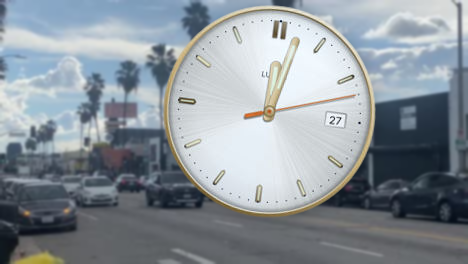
12h02m12s
